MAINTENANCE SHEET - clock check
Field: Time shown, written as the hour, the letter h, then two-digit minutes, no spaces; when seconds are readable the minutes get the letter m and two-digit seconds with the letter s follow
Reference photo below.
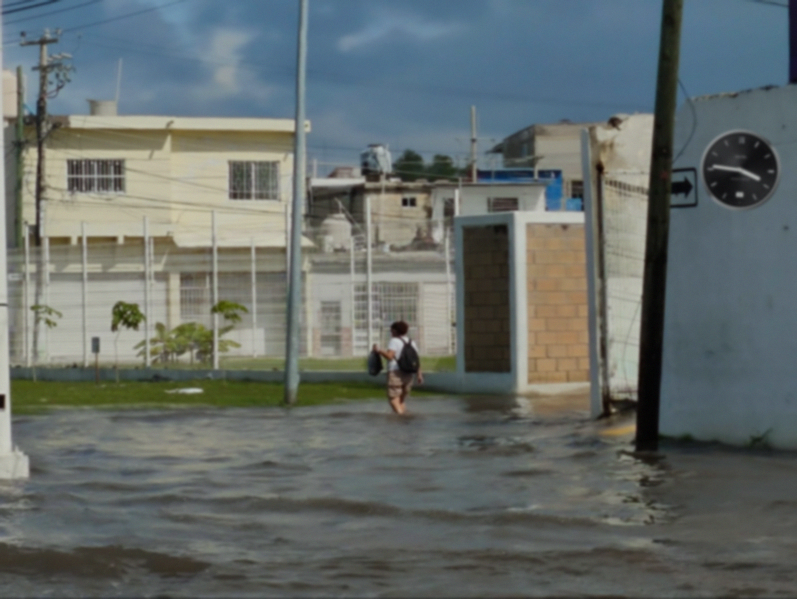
3h46
